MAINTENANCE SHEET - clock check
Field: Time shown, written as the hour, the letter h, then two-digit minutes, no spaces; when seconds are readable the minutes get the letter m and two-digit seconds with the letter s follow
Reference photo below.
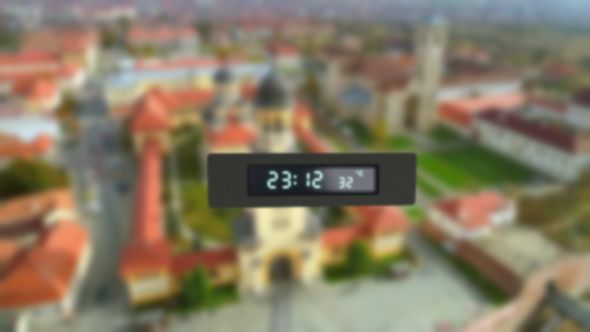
23h12
